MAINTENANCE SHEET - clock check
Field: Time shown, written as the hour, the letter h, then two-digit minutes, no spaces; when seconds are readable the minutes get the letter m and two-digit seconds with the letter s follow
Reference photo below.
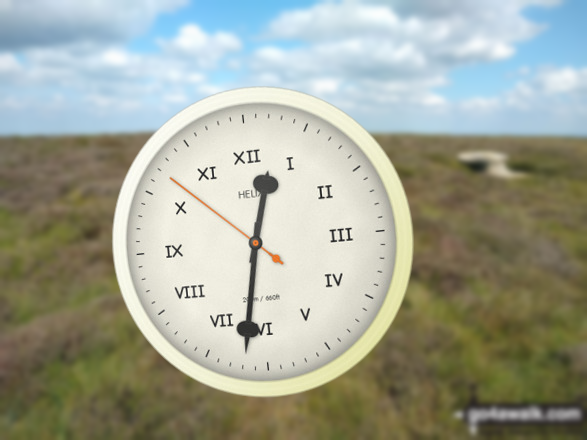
12h31m52s
